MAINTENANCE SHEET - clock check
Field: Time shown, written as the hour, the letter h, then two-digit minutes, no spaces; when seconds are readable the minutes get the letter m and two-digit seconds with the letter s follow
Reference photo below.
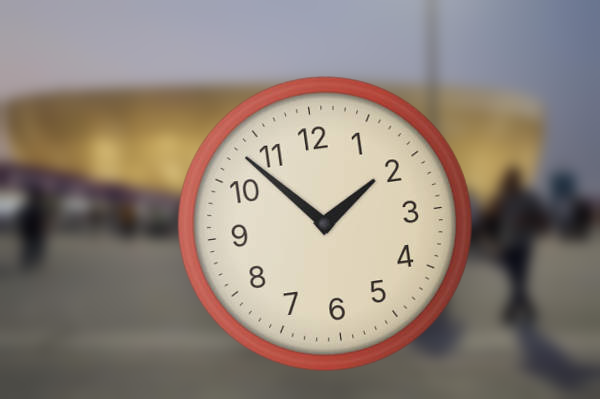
1h53
